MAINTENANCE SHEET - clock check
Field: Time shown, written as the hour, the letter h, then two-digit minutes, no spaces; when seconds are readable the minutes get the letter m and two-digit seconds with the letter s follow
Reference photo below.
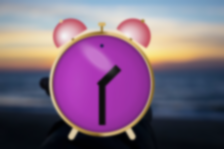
1h30
